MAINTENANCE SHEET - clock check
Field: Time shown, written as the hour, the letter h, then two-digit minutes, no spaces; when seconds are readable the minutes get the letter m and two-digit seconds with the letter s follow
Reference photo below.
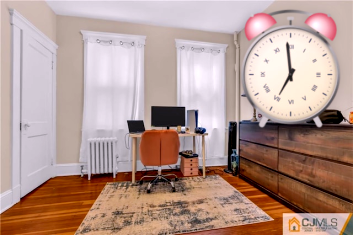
6h59
